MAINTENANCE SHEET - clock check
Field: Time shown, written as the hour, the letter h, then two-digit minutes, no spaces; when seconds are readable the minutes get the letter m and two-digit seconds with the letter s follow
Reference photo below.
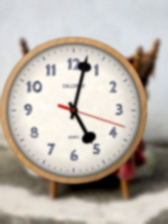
5h02m18s
